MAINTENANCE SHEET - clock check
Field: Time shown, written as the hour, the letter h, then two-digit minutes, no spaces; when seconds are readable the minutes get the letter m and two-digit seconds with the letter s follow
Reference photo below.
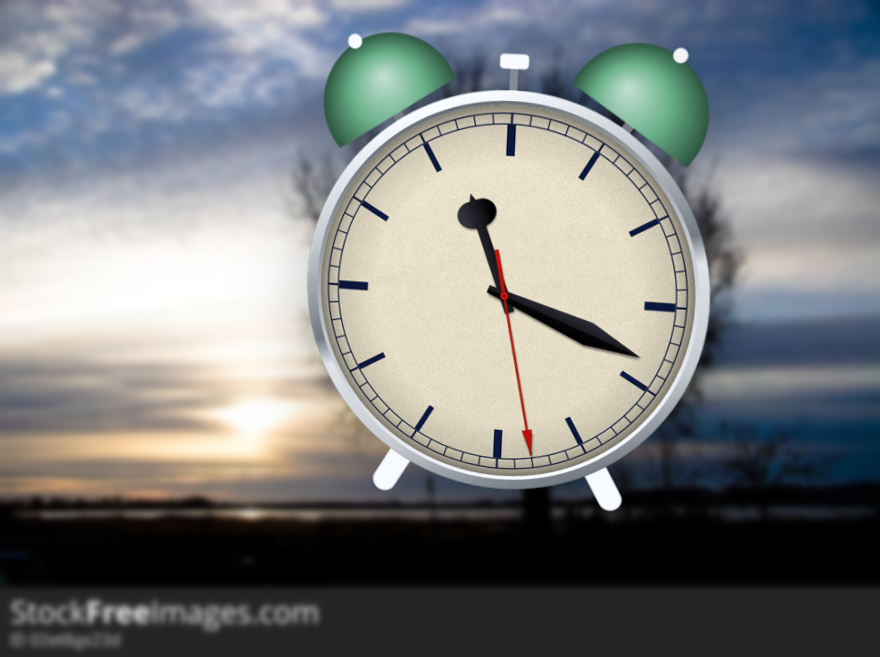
11h18m28s
